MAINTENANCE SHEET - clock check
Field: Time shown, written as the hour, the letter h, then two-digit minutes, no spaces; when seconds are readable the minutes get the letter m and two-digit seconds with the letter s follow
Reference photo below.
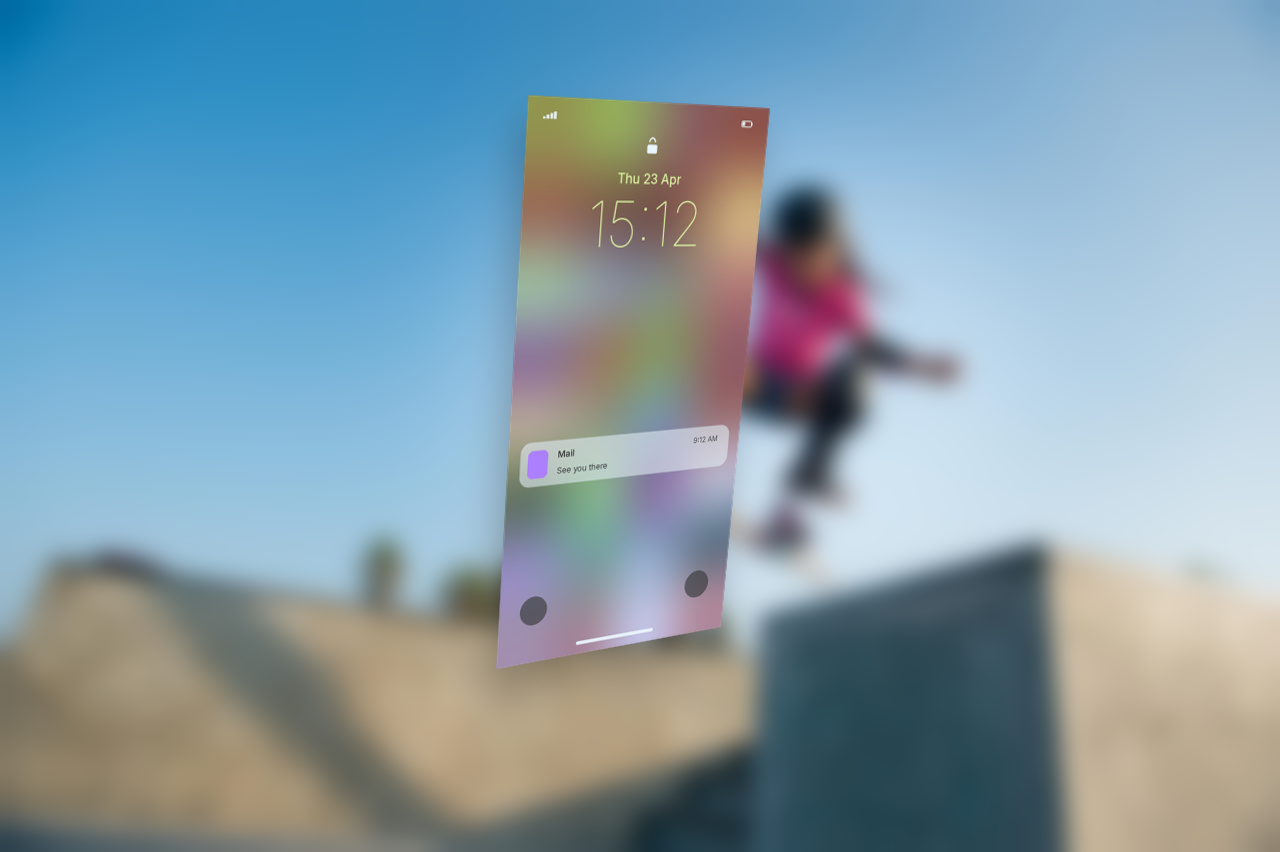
15h12
